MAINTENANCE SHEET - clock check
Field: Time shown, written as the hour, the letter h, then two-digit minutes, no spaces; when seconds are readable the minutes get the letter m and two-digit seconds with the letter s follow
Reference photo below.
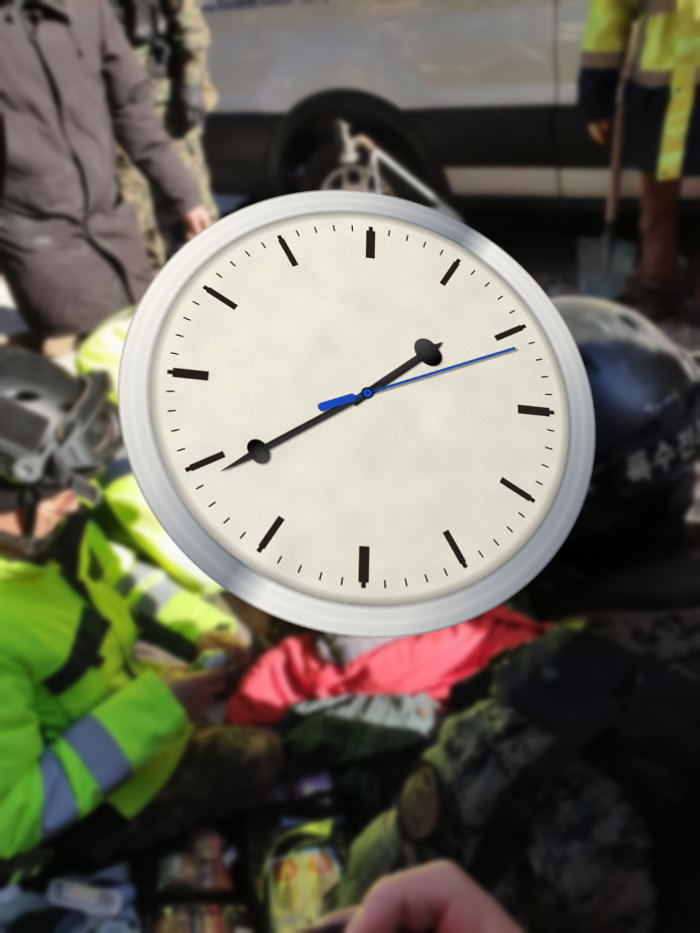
1h39m11s
